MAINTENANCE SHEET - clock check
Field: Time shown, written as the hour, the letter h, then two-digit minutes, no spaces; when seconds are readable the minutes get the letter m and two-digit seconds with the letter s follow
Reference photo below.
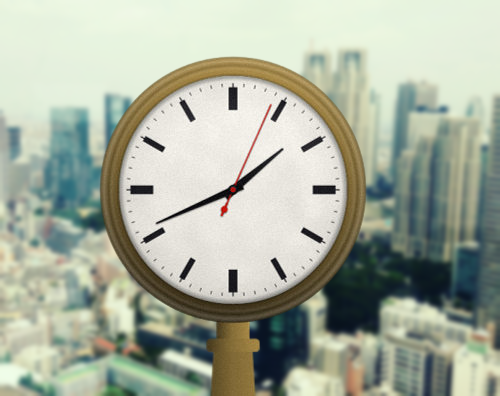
1h41m04s
